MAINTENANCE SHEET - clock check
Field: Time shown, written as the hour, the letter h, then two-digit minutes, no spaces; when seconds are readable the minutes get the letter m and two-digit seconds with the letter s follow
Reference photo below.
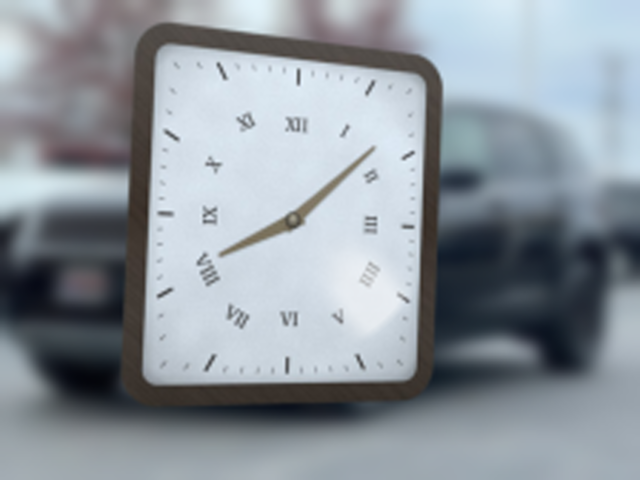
8h08
